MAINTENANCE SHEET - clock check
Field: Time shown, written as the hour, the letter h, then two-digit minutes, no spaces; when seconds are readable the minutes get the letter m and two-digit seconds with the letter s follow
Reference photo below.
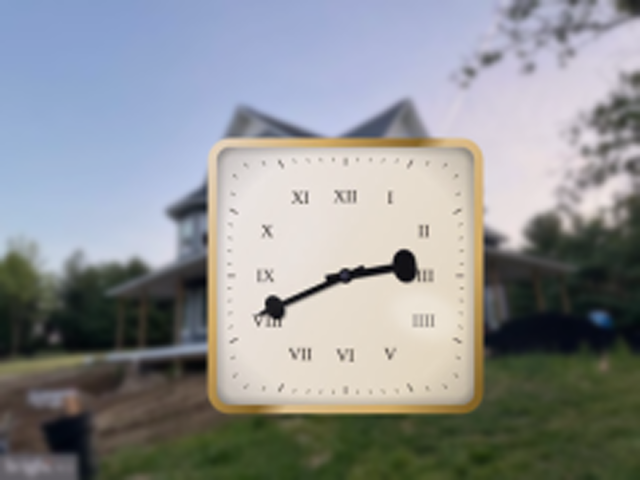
2h41
